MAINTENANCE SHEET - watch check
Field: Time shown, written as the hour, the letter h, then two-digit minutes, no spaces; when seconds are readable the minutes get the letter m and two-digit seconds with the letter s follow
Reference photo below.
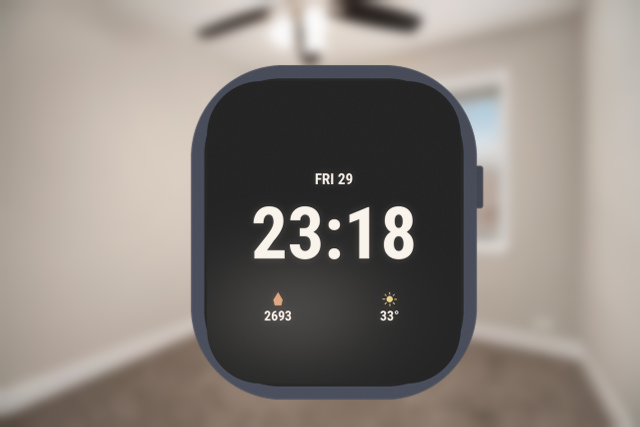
23h18
